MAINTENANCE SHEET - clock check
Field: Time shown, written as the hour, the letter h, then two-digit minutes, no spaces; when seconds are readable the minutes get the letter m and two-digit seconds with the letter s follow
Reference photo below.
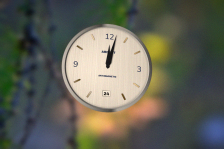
12h02
